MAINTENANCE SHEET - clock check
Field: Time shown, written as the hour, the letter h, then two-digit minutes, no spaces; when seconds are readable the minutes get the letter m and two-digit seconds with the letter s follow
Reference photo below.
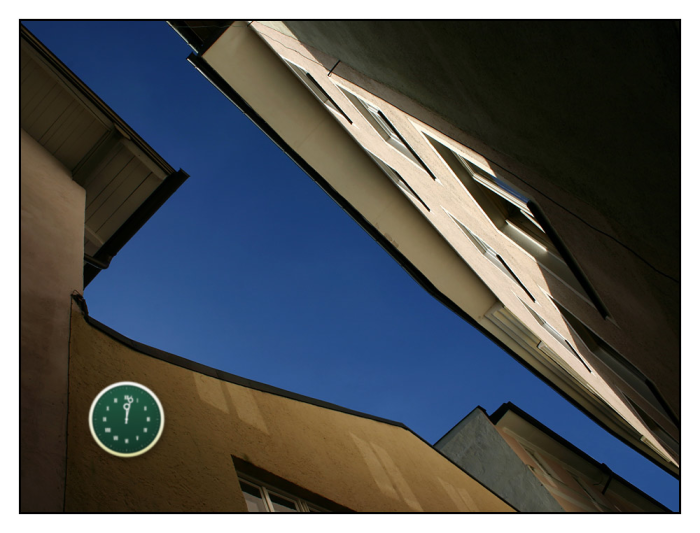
12h02
